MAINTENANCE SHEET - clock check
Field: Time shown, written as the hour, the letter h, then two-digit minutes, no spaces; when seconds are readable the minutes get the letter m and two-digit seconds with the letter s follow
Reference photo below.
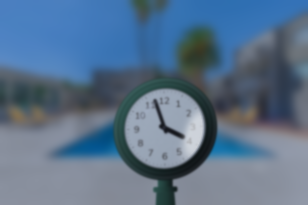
3h57
